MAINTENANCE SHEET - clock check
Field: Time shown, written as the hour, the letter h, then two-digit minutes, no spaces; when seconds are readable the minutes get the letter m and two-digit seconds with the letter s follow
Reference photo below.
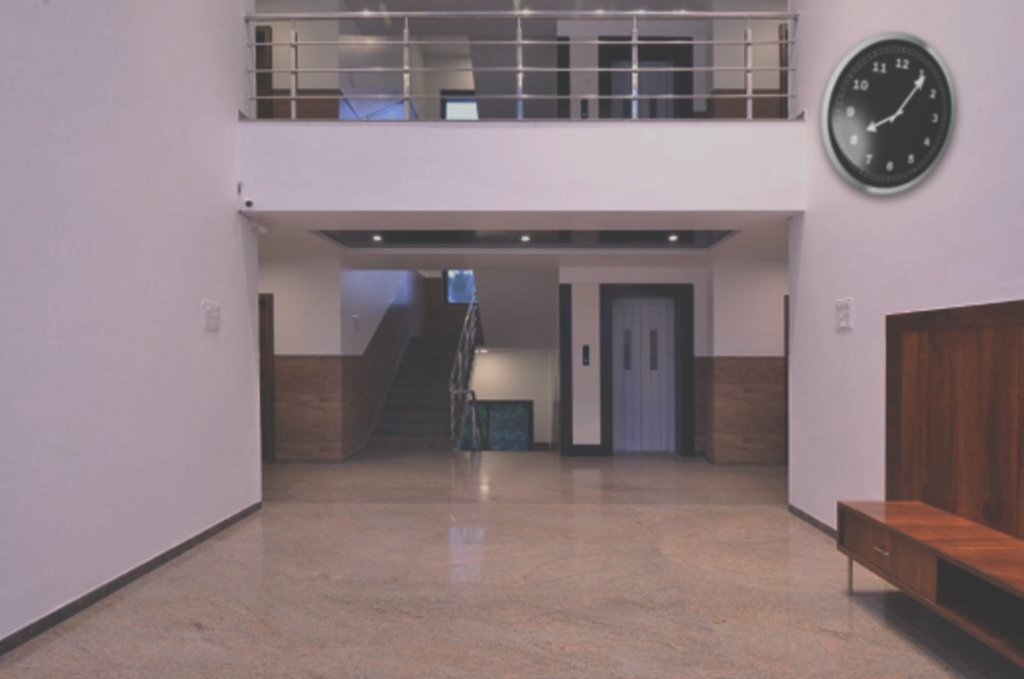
8h06
